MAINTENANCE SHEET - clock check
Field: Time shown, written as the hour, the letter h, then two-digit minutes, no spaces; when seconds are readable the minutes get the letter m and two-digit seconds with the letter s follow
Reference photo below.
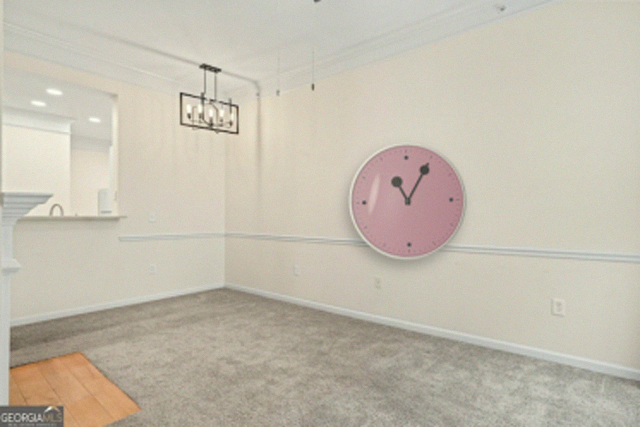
11h05
